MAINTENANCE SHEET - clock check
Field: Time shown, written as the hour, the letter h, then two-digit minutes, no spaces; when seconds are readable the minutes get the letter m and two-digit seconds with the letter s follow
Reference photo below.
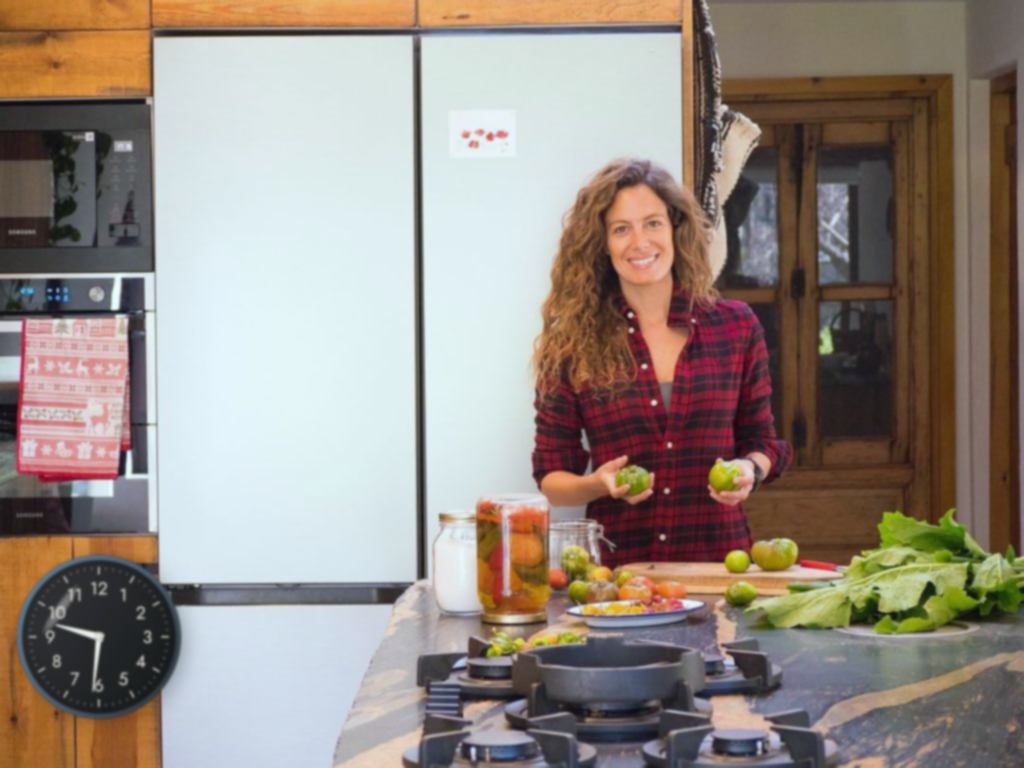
9h31
